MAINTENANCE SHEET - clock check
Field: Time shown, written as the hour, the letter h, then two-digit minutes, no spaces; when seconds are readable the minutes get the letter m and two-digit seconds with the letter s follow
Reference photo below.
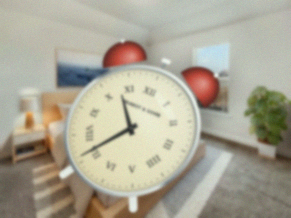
10h36
